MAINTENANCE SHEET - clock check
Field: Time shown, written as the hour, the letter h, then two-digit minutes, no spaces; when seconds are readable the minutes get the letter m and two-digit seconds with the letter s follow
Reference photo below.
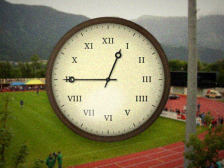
12h45
